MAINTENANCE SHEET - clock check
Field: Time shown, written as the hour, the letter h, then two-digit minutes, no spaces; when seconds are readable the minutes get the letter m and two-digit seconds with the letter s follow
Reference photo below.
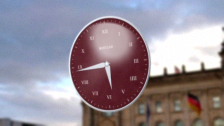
5h44
